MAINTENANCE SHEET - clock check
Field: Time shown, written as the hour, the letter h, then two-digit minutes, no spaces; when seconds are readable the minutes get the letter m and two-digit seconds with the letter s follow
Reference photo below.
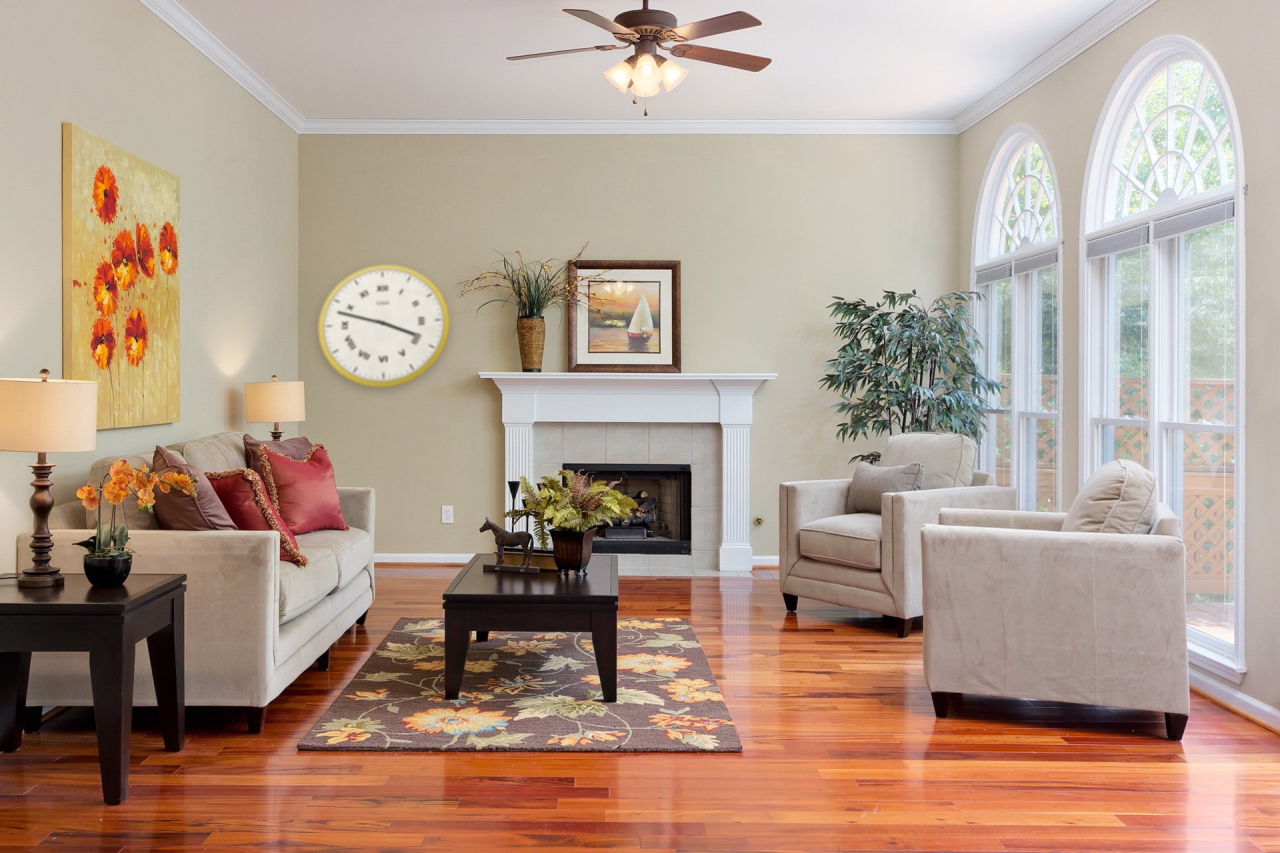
3h48
